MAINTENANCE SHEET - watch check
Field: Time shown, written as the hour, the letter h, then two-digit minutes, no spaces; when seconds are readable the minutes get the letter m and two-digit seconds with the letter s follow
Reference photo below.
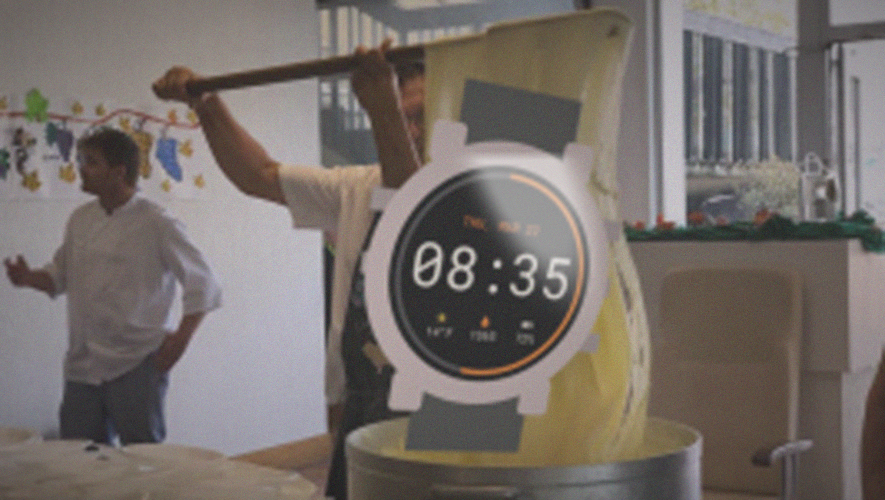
8h35
